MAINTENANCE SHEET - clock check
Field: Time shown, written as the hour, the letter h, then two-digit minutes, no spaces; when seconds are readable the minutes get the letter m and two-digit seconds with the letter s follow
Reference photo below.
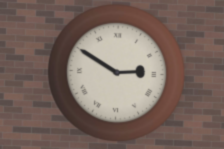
2h50
